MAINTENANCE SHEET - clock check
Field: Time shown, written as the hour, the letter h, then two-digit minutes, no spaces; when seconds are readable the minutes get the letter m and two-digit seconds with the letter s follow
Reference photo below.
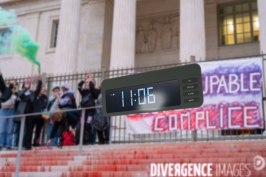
11h06
